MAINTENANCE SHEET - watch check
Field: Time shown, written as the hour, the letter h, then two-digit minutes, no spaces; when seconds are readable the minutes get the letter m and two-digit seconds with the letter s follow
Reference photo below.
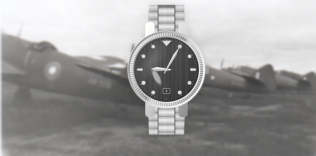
9h05
